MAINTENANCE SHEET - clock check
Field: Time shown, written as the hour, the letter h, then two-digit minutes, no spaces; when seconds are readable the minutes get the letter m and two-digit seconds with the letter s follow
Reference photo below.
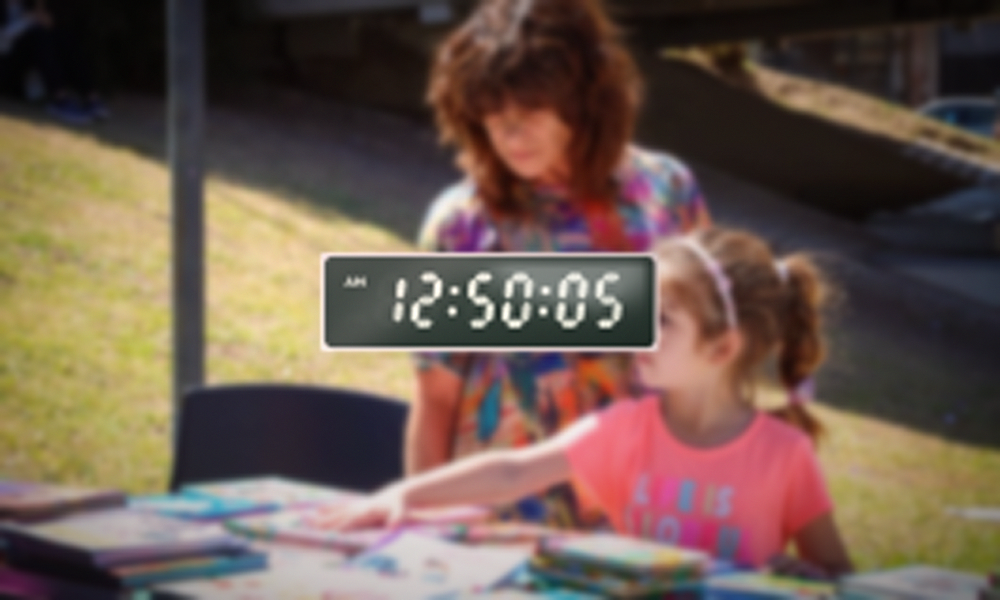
12h50m05s
